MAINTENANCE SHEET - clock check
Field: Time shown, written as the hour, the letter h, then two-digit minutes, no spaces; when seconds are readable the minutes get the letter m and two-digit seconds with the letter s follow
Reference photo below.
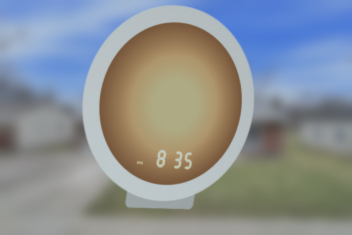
8h35
